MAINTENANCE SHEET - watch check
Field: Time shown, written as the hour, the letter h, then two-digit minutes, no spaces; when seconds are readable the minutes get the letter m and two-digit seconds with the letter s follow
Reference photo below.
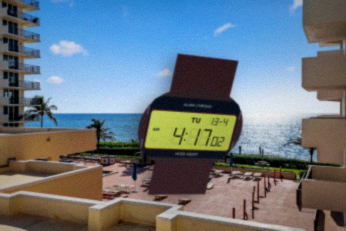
4h17m02s
